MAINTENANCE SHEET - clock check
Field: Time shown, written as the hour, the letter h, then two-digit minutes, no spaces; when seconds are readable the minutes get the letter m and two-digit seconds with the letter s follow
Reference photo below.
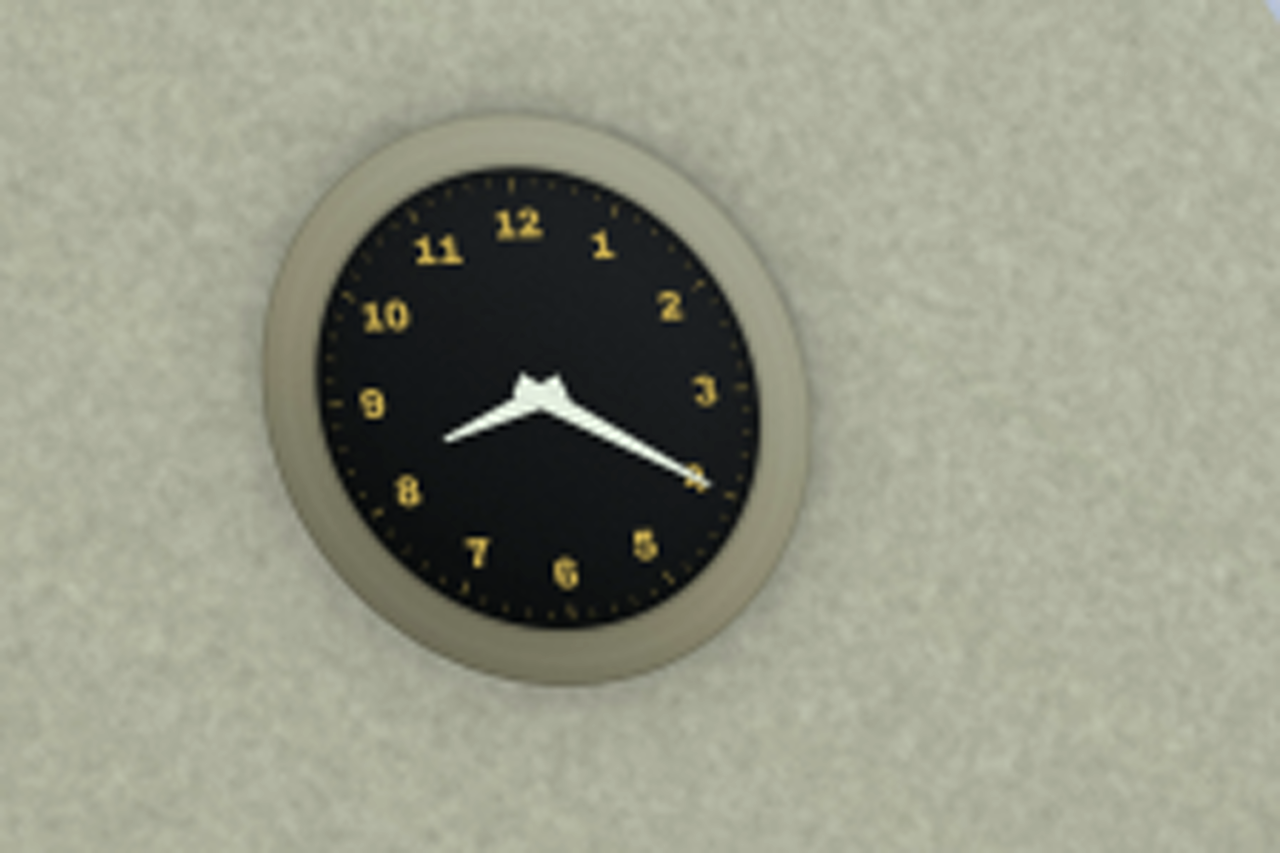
8h20
